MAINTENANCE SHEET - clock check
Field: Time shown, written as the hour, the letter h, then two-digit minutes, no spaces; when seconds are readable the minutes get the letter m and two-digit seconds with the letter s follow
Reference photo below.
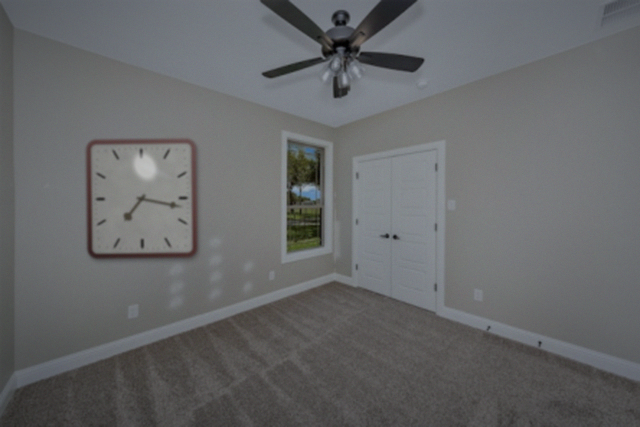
7h17
